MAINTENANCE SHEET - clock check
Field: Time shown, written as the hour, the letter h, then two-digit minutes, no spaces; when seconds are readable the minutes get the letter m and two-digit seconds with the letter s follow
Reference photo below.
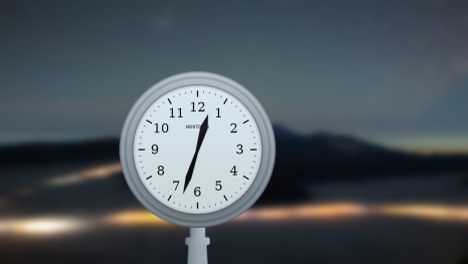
12h33
